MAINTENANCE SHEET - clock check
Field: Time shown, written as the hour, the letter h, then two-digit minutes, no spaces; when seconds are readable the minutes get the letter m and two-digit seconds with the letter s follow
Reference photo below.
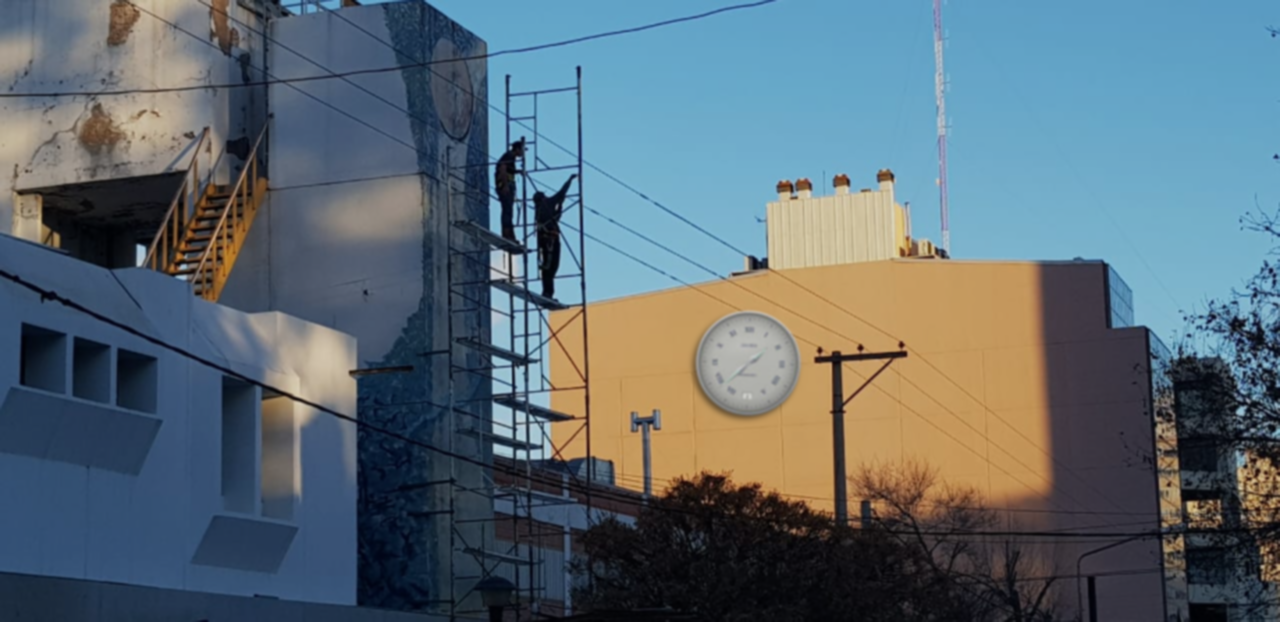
1h38
